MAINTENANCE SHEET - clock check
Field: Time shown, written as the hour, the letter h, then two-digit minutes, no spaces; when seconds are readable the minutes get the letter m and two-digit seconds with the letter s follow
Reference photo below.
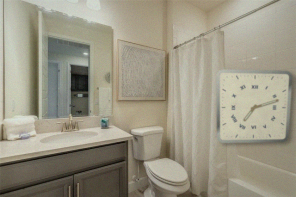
7h12
